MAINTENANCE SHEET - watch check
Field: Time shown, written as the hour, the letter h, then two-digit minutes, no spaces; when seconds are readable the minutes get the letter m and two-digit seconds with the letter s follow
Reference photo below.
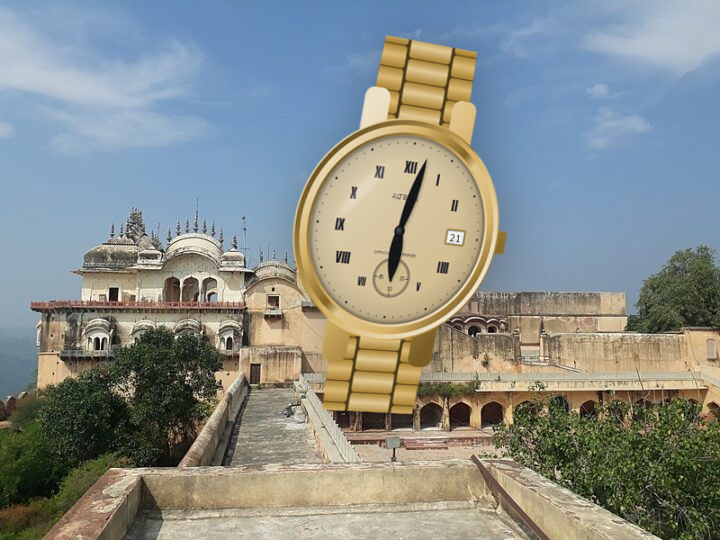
6h02
